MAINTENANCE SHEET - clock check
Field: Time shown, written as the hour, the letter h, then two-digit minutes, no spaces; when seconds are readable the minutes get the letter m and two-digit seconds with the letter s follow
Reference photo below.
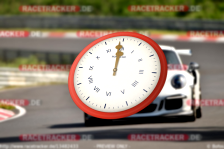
11h59
